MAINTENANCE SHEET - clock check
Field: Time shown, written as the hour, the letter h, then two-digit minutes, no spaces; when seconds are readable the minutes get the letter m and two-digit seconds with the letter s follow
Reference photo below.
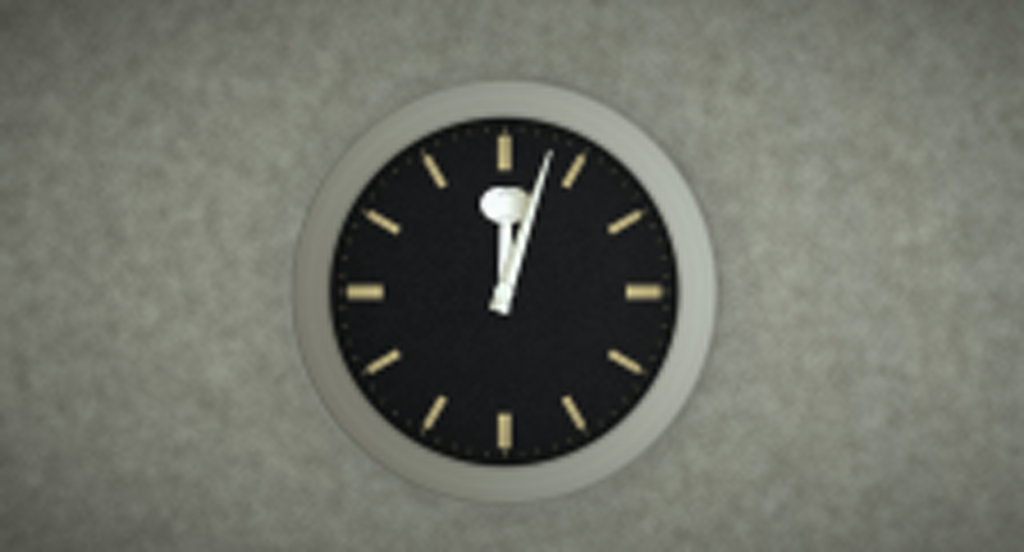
12h03
